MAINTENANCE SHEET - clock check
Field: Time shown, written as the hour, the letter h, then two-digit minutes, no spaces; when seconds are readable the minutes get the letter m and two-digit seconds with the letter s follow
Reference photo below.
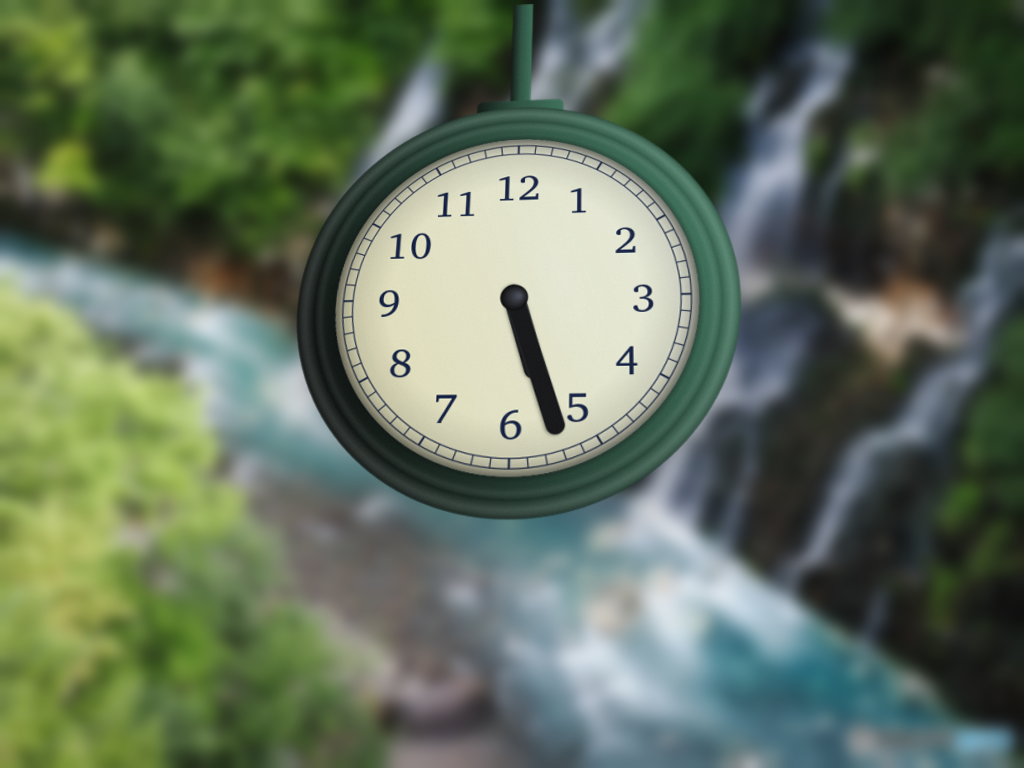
5h27
